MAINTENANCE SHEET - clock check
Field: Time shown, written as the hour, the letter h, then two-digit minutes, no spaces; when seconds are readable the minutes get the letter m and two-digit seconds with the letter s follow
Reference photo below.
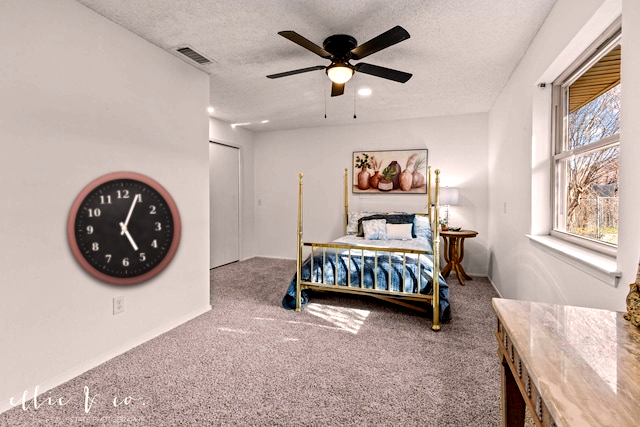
5h04
